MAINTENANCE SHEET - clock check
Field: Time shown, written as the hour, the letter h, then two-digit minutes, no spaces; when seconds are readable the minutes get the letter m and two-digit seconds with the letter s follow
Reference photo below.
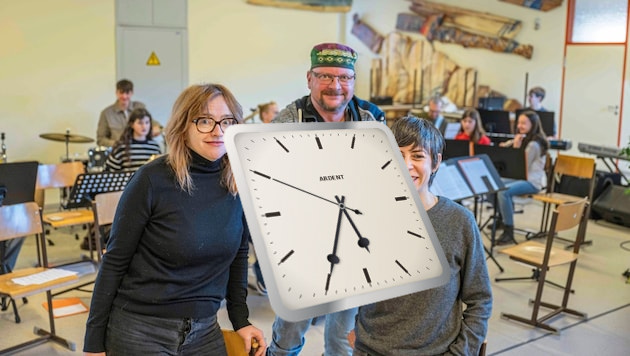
5h34m50s
